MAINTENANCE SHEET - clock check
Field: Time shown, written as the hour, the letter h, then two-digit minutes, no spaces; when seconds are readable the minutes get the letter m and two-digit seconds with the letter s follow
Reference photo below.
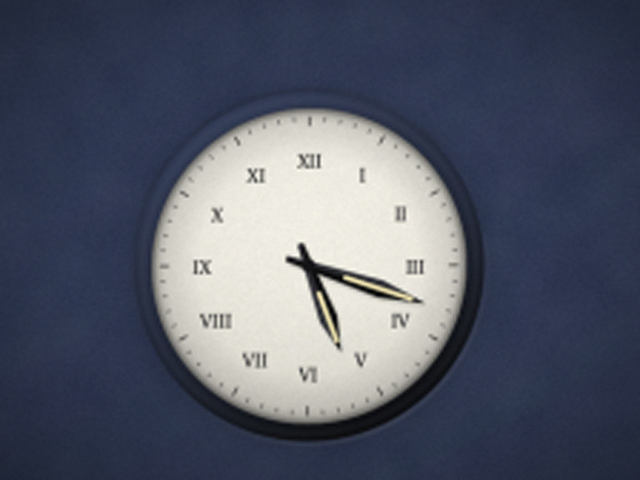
5h18
